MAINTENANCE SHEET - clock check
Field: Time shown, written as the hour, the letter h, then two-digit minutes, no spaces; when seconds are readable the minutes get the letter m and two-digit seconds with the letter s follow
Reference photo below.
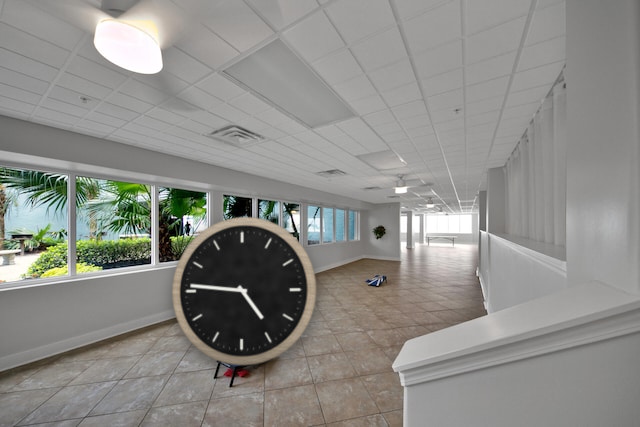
4h46
